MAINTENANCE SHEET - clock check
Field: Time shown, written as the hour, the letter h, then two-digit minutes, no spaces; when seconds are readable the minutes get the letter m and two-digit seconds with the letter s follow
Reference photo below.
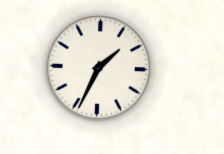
1h34
